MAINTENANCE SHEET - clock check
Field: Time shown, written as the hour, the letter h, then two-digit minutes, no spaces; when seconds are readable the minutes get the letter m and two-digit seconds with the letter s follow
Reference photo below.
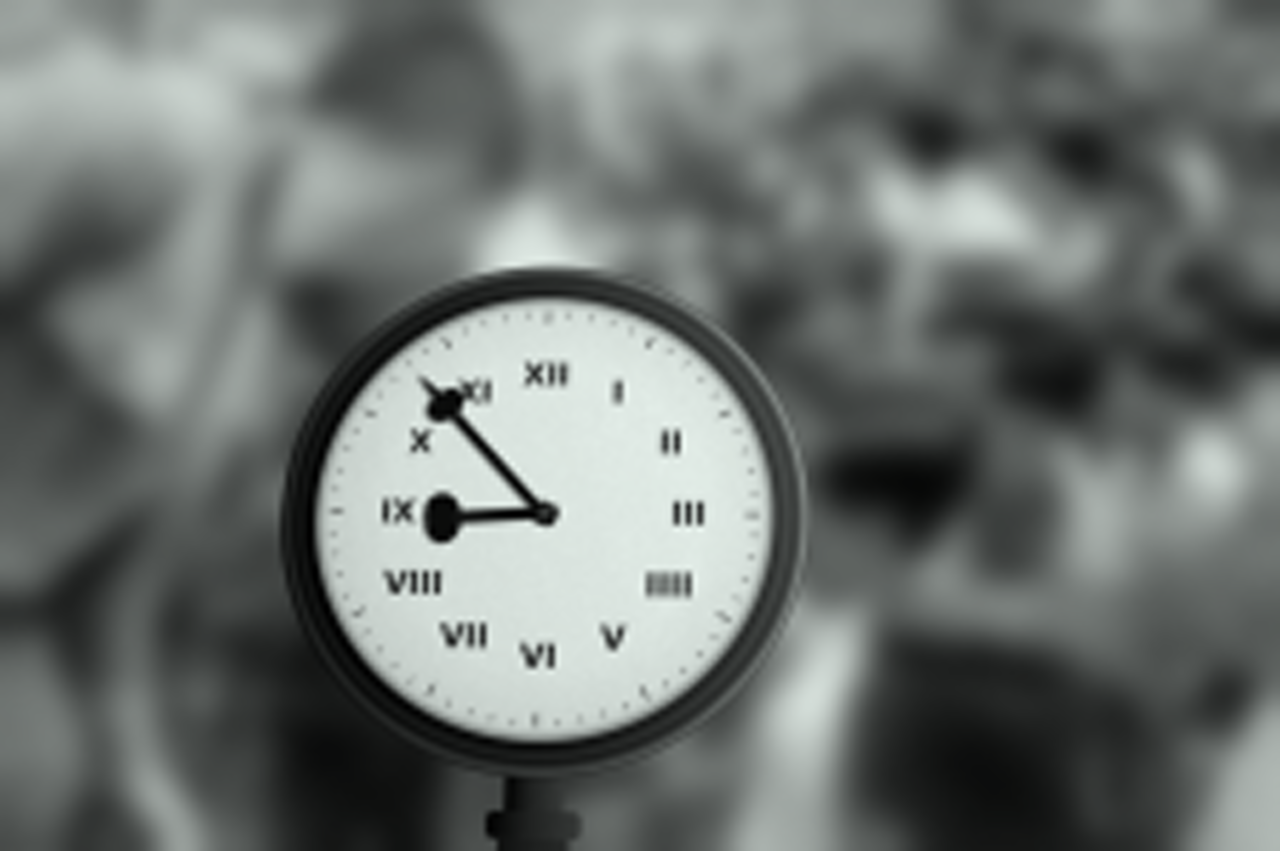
8h53
